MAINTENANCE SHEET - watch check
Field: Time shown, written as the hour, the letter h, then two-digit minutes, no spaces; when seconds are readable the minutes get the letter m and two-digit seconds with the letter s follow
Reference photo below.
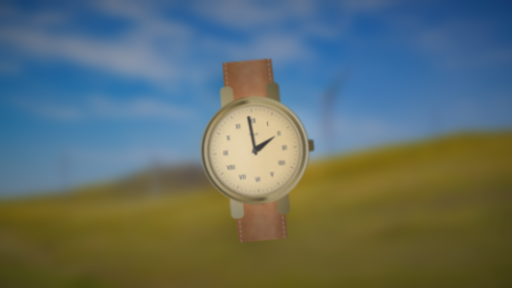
1h59
